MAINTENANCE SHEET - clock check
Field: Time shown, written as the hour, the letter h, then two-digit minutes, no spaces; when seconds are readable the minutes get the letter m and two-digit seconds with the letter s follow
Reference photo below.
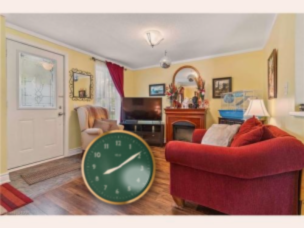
8h09
